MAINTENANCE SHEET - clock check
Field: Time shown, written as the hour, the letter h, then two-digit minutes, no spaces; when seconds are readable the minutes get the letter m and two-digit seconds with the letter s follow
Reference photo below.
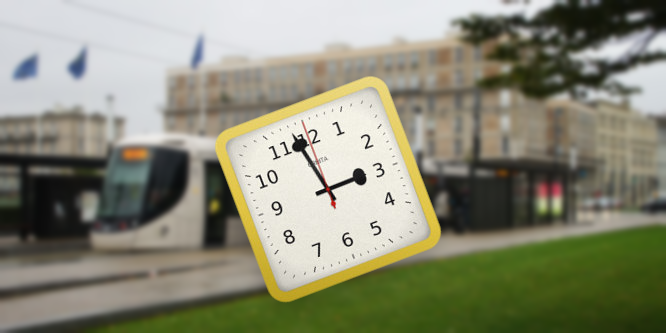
2h58m00s
